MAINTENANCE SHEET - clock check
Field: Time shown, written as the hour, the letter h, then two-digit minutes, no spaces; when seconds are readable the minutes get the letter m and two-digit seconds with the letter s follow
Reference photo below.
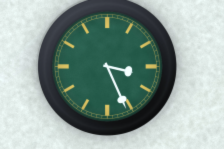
3h26
